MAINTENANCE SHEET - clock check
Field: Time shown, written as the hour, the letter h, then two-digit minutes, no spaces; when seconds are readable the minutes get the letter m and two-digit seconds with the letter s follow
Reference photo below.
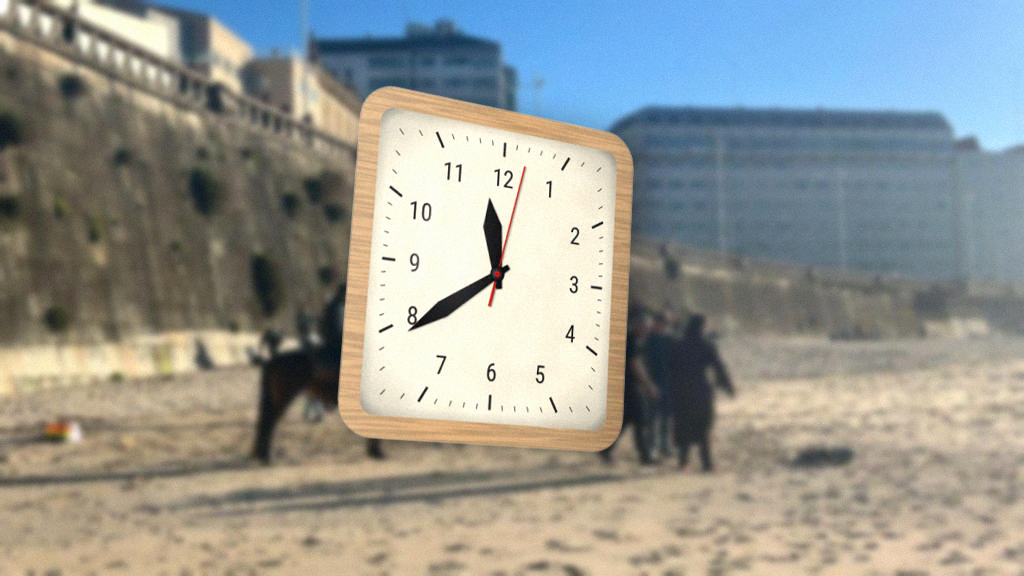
11h39m02s
